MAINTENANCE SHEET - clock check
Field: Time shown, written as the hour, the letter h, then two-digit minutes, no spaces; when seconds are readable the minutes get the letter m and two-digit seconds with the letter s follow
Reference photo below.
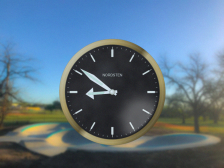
8h51
